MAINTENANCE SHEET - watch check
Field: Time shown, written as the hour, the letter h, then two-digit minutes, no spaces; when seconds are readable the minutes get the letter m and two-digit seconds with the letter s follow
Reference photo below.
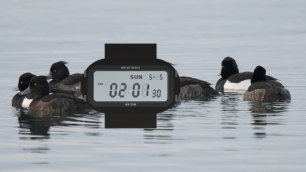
2h01m30s
